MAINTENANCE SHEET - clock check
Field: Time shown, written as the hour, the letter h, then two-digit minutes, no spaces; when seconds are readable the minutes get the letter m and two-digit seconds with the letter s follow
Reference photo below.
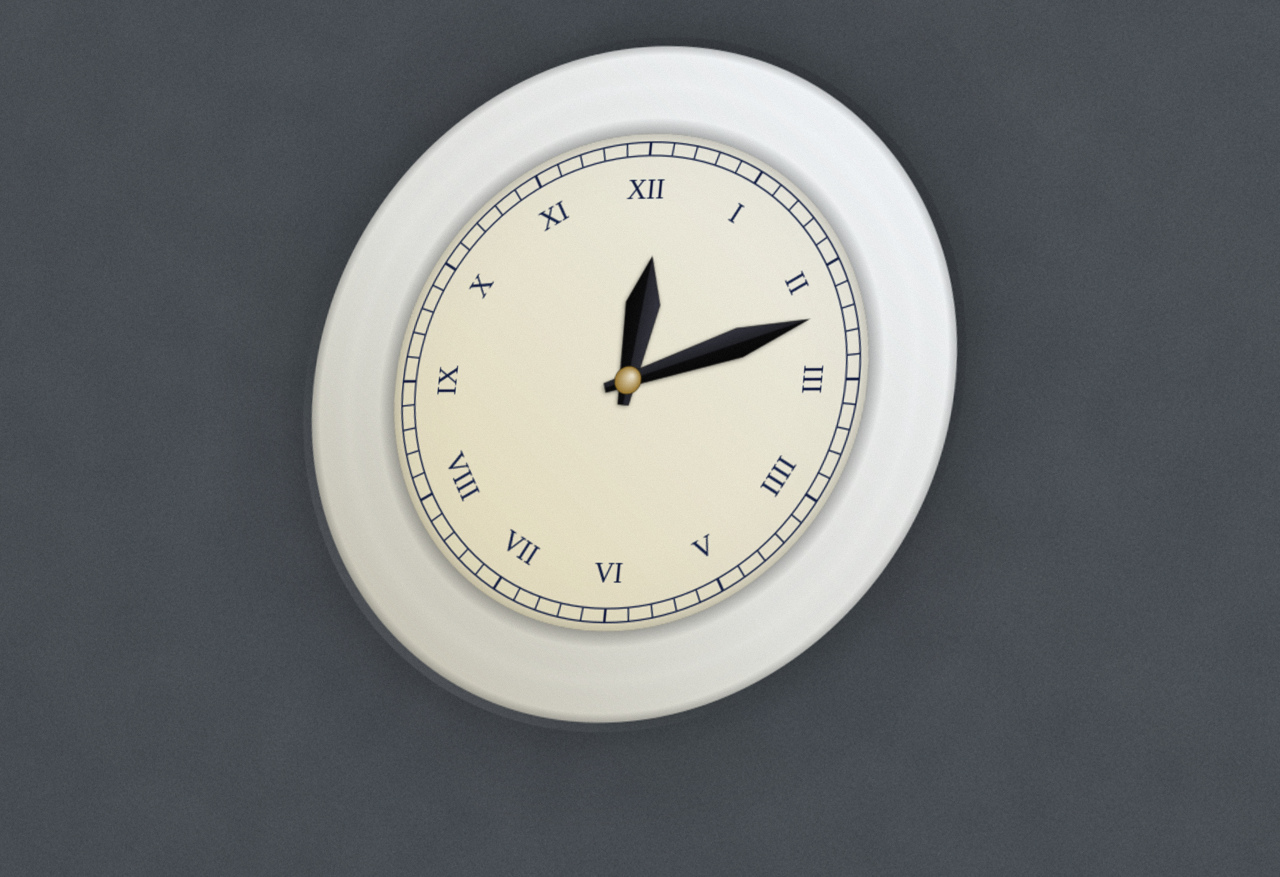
12h12
